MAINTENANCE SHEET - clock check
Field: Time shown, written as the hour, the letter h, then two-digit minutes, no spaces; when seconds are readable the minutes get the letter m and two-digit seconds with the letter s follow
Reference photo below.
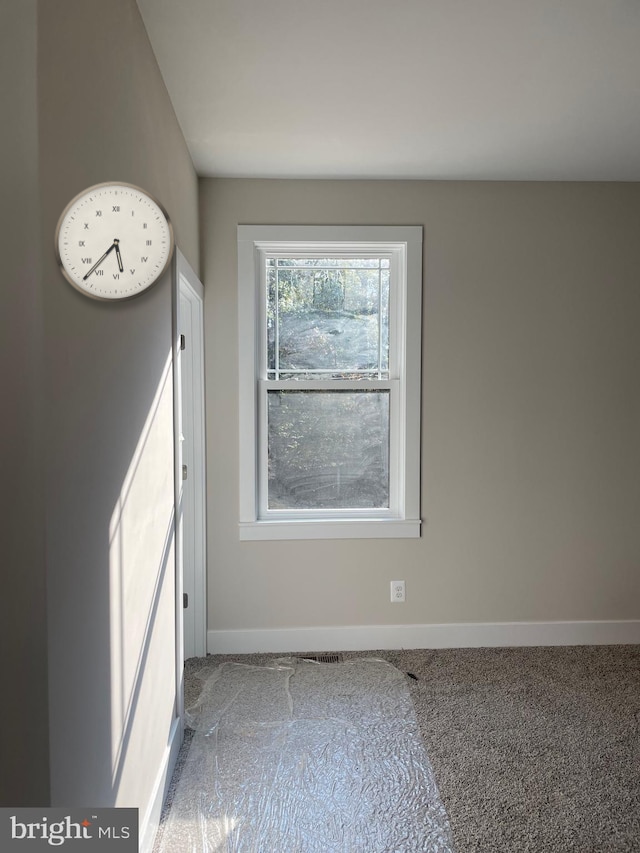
5h37
